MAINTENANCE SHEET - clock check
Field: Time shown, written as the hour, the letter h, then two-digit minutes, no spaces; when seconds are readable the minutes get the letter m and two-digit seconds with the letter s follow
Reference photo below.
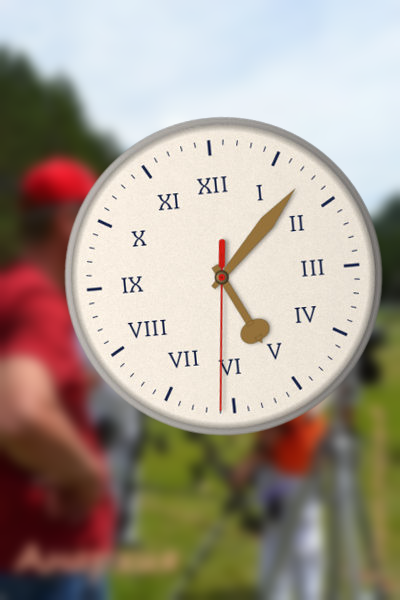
5h07m31s
